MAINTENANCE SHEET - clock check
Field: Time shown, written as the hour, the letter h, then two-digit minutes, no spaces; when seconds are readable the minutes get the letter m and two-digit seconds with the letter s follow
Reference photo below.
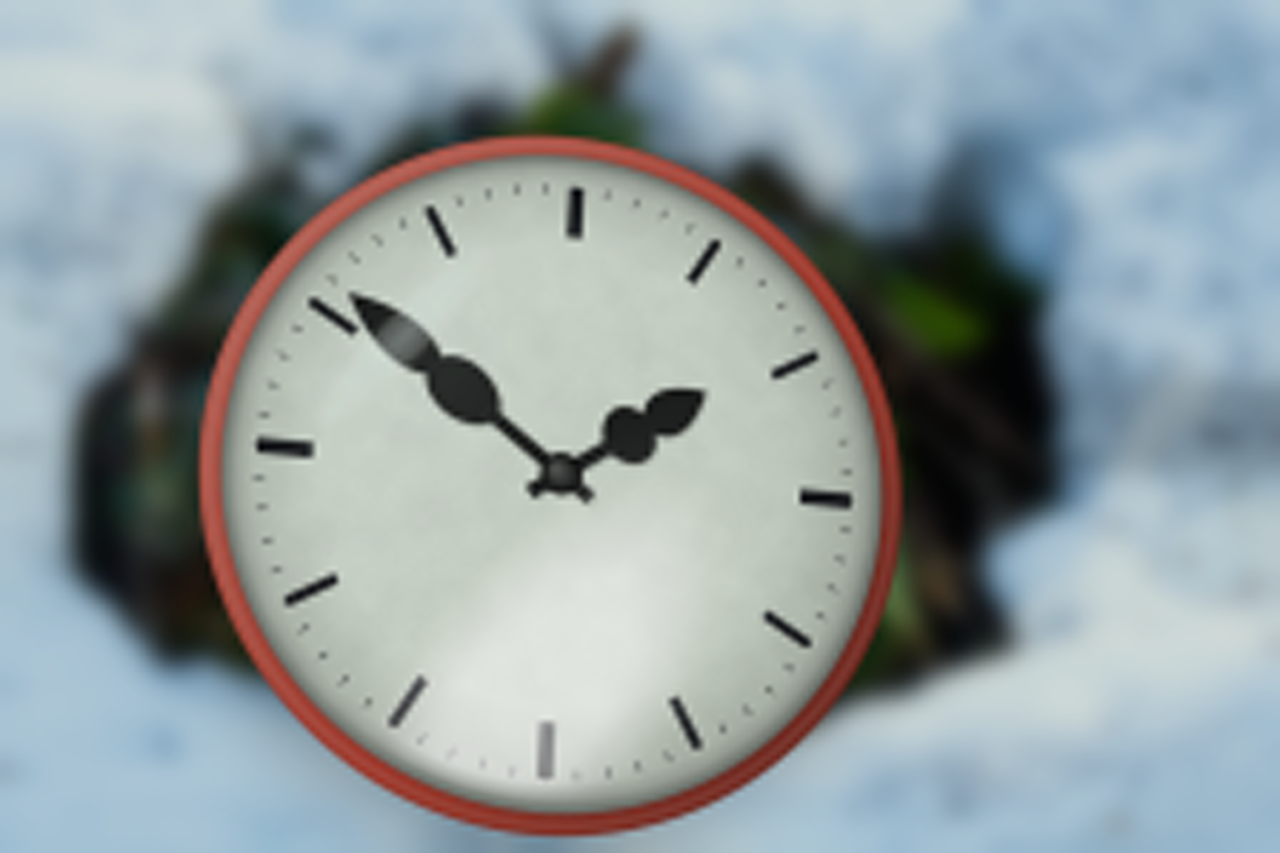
1h51
